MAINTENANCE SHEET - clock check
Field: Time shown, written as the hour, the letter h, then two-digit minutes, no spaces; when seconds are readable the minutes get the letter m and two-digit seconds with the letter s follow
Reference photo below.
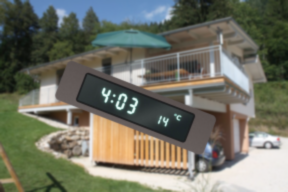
4h03
